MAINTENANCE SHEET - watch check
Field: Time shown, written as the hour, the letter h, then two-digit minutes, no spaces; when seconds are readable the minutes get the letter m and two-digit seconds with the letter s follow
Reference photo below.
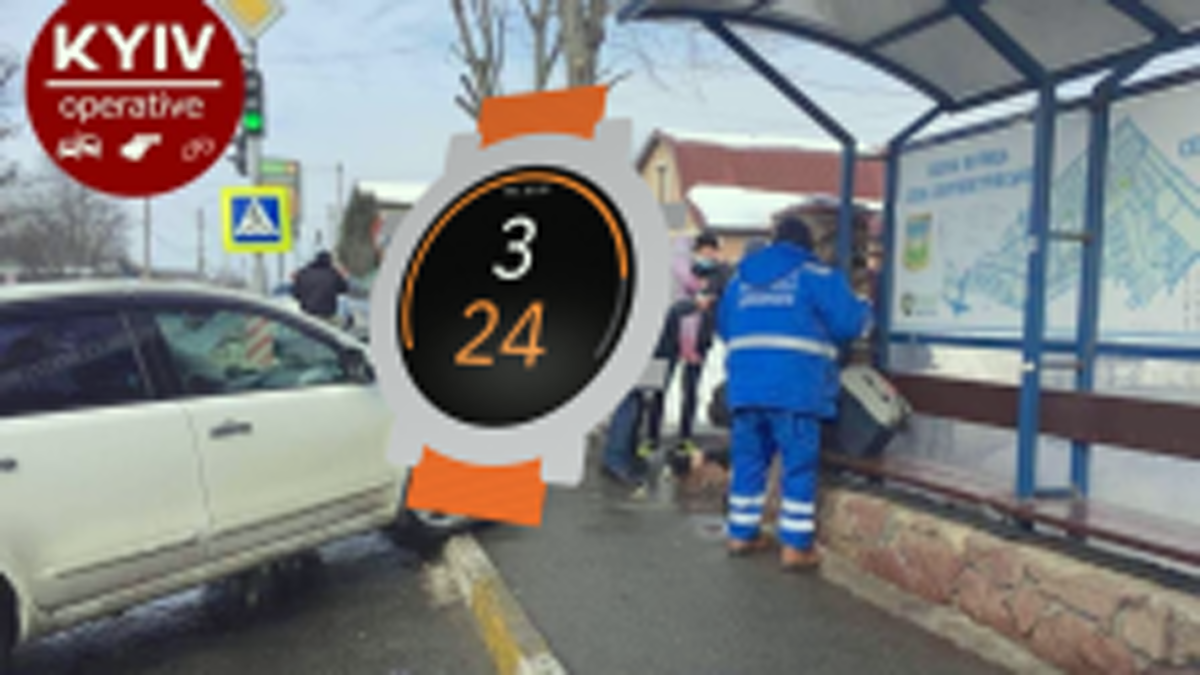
3h24
